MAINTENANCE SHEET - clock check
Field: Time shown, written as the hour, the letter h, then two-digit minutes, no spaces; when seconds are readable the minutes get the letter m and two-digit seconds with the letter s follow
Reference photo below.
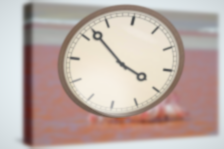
3h52
